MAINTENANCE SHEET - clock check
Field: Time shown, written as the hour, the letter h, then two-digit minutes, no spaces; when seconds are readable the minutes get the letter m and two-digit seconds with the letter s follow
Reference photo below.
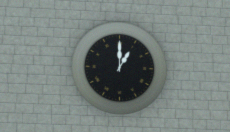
1h00
